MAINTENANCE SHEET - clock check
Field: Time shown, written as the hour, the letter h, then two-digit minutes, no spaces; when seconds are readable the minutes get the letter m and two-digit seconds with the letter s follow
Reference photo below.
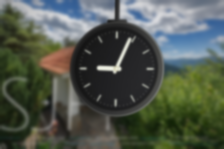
9h04
